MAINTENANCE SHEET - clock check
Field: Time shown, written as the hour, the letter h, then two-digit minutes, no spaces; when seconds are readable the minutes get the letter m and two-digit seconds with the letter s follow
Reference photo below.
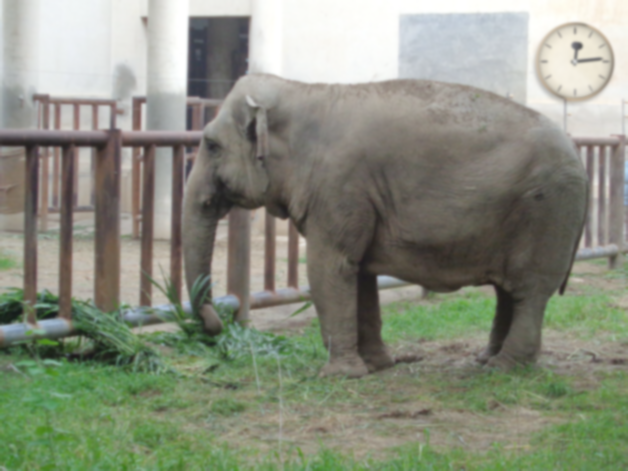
12h14
